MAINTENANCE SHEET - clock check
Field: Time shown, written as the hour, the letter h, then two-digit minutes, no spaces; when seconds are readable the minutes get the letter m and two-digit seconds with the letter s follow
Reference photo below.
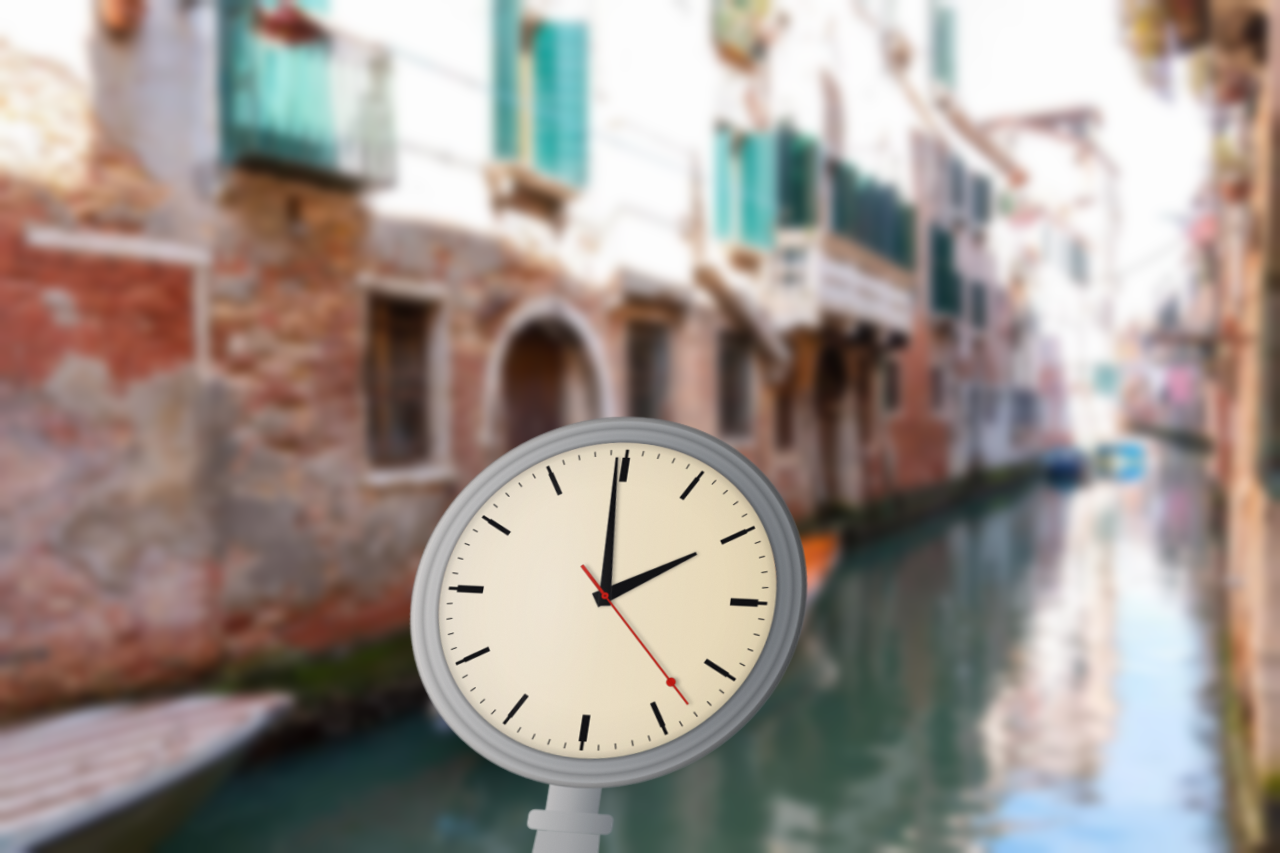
1h59m23s
